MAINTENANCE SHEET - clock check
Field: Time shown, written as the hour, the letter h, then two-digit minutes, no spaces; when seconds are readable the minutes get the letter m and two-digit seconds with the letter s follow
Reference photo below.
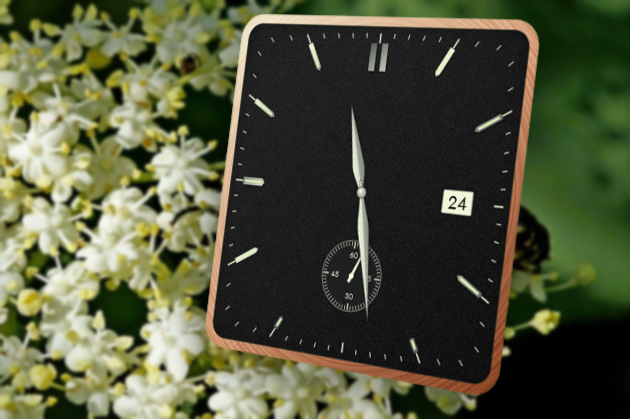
11h28m04s
